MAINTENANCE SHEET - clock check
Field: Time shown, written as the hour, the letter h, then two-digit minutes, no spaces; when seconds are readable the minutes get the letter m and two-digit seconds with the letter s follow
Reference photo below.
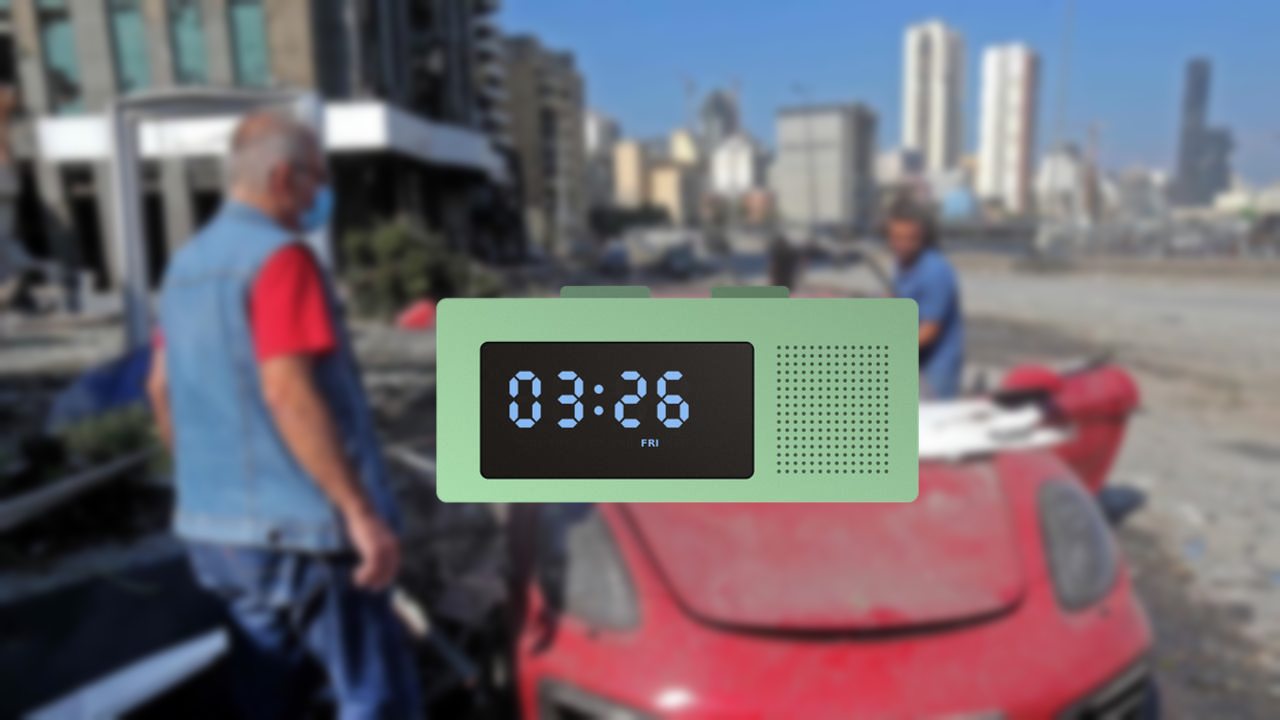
3h26
